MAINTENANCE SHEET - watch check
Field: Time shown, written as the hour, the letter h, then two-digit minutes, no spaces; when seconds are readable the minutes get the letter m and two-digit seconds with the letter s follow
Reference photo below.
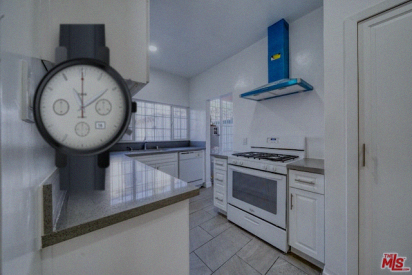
11h09
